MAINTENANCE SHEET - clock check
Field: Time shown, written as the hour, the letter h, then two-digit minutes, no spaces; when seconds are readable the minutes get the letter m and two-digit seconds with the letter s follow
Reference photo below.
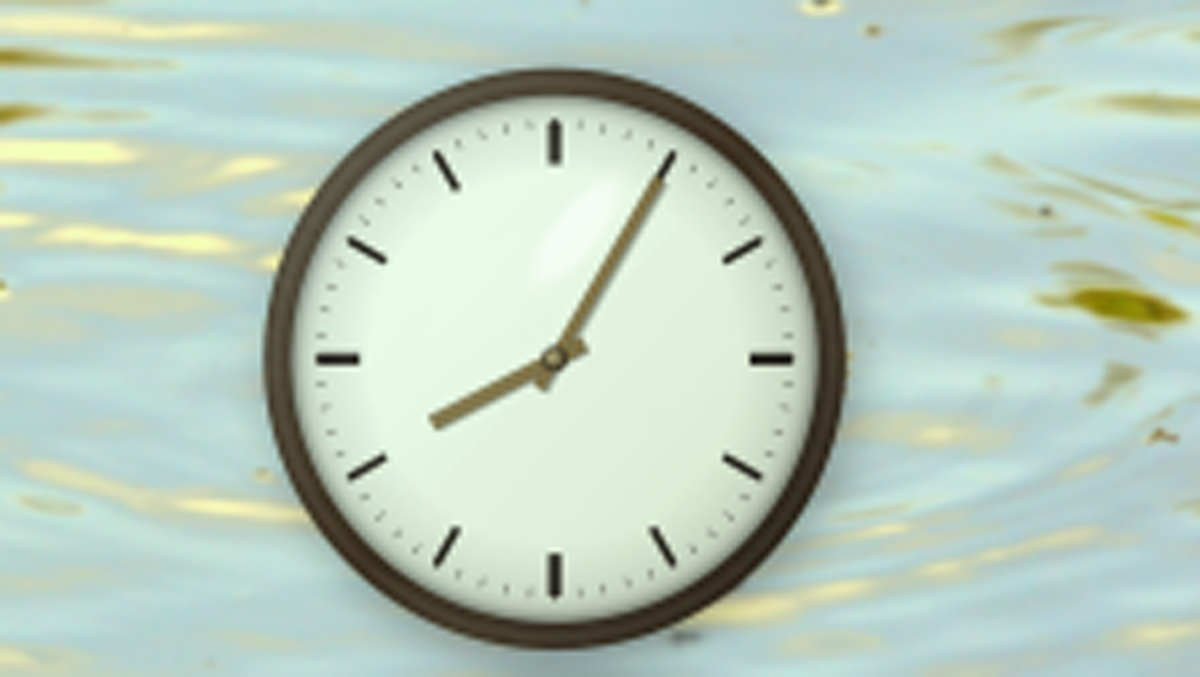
8h05
